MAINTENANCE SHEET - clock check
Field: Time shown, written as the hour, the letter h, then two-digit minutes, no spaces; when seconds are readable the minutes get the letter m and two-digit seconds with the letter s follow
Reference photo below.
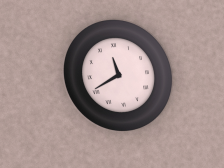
11h41
